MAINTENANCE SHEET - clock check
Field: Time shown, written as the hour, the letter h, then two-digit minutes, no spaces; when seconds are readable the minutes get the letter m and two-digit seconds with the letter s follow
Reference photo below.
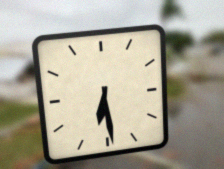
6h29
